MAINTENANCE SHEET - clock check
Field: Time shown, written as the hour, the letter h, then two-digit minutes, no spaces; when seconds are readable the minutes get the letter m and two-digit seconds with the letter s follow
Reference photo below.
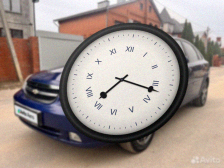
7h17
